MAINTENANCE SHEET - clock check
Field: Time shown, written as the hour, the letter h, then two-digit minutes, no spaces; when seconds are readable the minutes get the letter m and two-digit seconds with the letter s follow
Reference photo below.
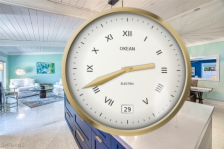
2h41
